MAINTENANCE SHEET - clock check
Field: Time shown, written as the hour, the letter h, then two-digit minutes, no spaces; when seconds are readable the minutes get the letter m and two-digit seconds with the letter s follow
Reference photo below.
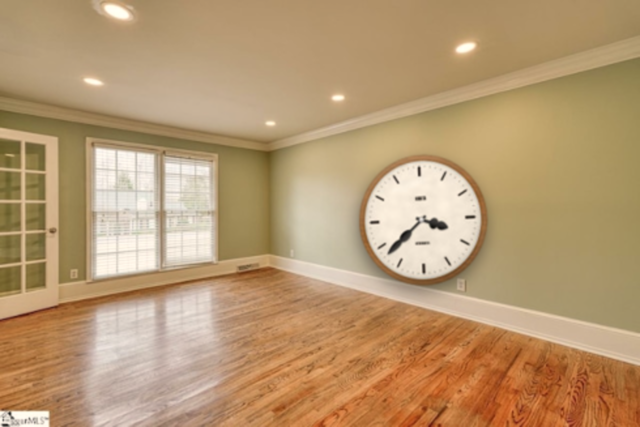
3h38
